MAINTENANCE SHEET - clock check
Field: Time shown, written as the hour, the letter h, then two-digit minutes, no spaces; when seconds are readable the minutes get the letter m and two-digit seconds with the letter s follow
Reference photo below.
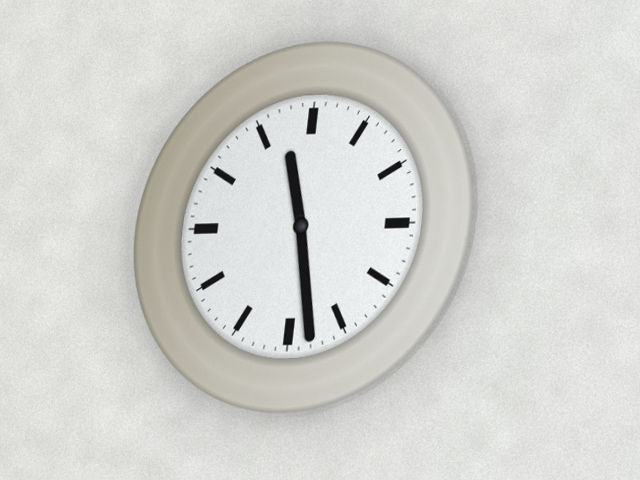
11h28
